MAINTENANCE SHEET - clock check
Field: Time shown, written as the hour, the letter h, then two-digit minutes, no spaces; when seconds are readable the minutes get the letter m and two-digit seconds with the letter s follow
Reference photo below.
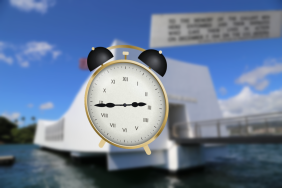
2h44
